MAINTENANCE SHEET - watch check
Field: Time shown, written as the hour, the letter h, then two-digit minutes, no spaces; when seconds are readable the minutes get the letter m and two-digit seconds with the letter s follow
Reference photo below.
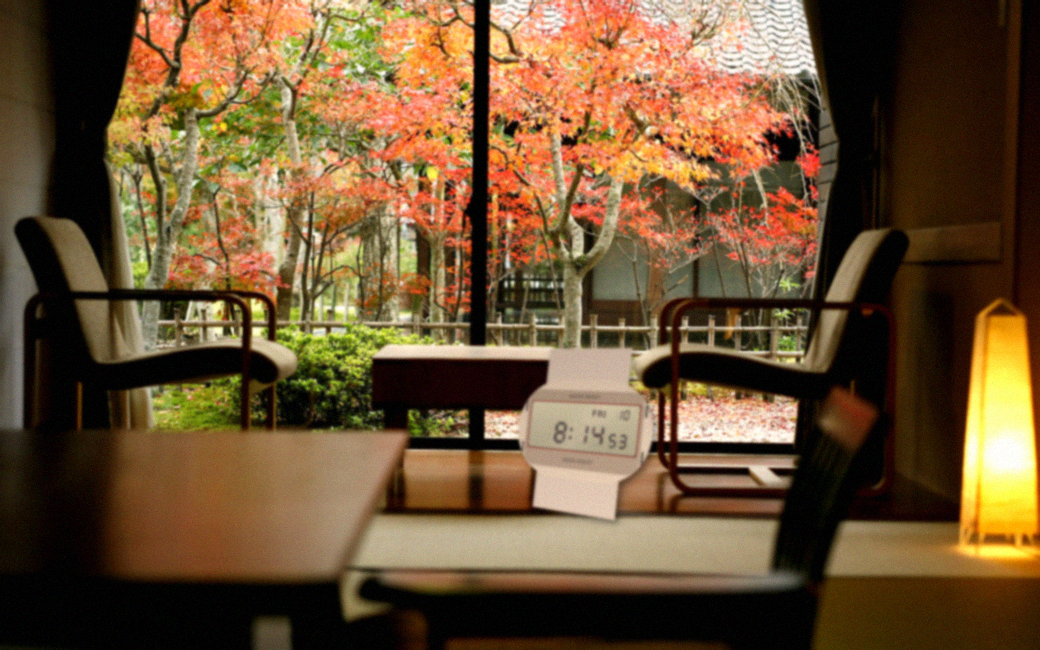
8h14m53s
